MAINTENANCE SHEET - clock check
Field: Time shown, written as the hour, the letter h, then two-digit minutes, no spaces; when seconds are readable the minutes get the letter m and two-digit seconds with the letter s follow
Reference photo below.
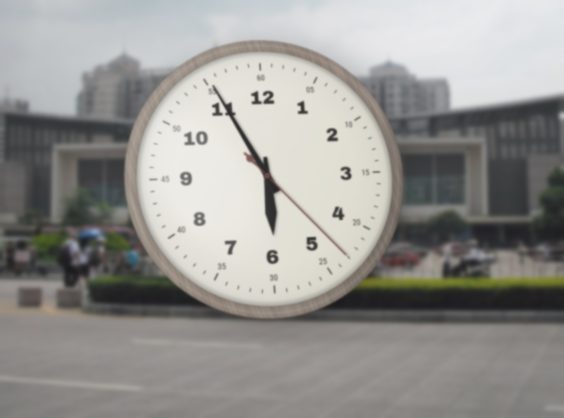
5h55m23s
